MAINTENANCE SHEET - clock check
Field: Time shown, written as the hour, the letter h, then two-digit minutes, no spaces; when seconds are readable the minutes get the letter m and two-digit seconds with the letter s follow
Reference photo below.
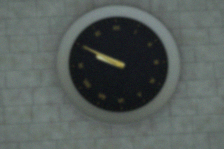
9h50
